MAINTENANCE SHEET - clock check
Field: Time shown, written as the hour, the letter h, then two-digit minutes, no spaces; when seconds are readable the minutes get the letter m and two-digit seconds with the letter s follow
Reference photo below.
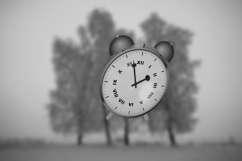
1h57
